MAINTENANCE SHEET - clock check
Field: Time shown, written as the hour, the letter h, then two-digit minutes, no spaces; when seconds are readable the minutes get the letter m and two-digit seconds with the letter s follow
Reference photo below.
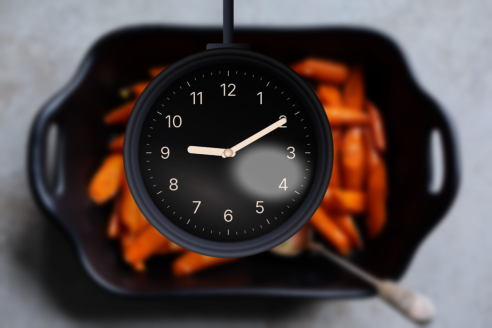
9h10
